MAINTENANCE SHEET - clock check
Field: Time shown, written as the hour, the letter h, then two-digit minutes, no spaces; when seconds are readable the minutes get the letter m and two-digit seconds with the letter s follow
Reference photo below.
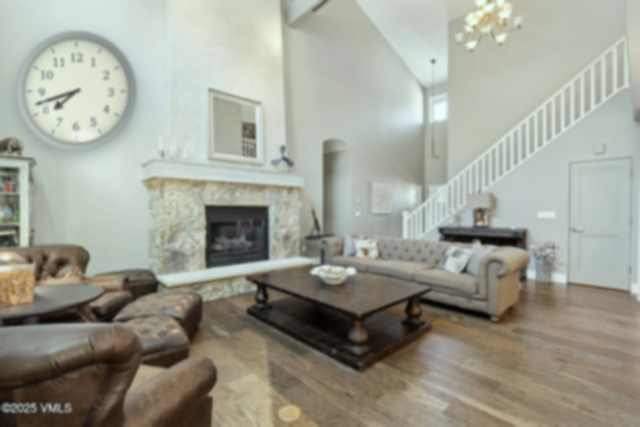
7h42
